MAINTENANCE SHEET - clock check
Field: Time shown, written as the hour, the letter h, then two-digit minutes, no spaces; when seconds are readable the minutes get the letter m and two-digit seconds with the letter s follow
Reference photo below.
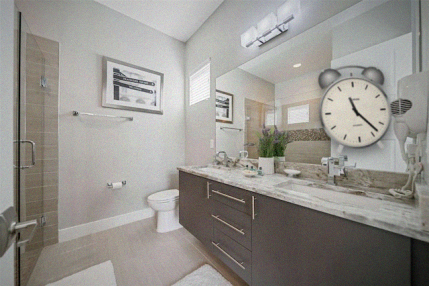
11h23
